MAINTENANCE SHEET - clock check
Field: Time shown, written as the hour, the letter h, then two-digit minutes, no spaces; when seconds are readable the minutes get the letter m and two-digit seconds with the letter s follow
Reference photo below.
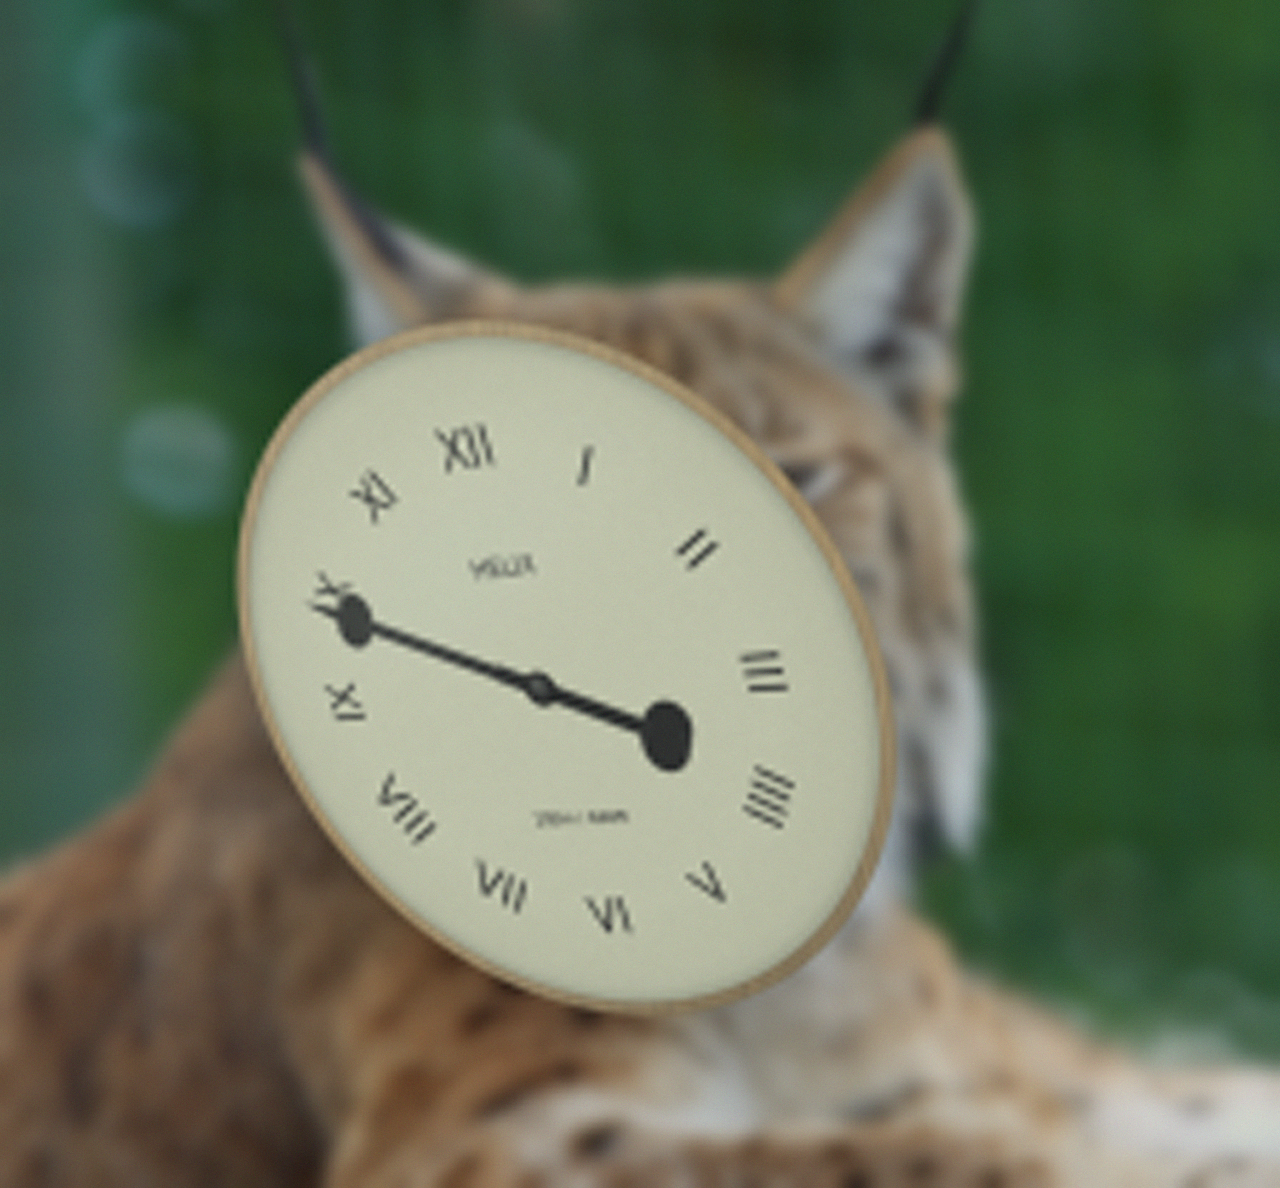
3h49
